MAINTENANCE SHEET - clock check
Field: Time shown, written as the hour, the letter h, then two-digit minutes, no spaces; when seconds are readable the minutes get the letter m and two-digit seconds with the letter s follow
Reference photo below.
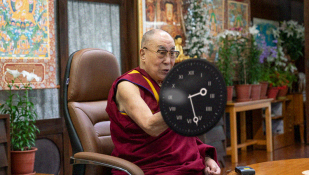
2h27
